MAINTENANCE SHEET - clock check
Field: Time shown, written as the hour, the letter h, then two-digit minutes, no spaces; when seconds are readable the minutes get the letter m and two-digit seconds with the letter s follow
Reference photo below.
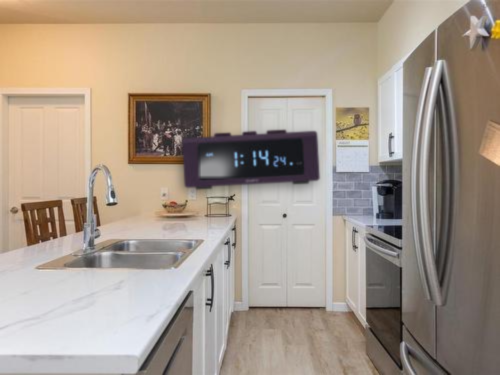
1h14m24s
